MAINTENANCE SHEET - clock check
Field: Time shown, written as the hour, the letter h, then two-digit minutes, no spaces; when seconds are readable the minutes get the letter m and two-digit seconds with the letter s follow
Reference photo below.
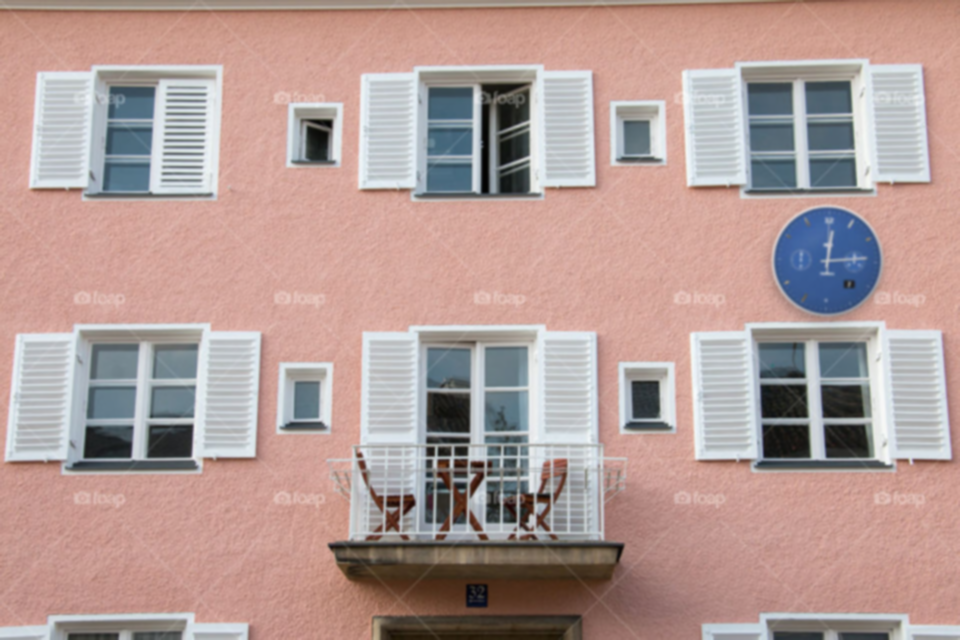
12h14
